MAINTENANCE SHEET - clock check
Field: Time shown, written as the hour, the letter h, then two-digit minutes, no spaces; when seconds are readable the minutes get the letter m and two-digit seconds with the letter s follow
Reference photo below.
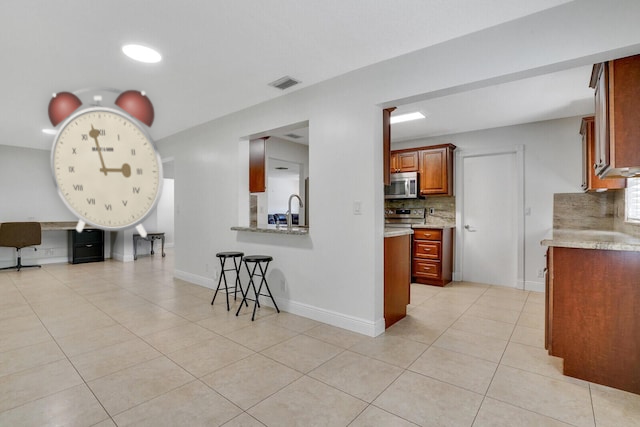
2h58
